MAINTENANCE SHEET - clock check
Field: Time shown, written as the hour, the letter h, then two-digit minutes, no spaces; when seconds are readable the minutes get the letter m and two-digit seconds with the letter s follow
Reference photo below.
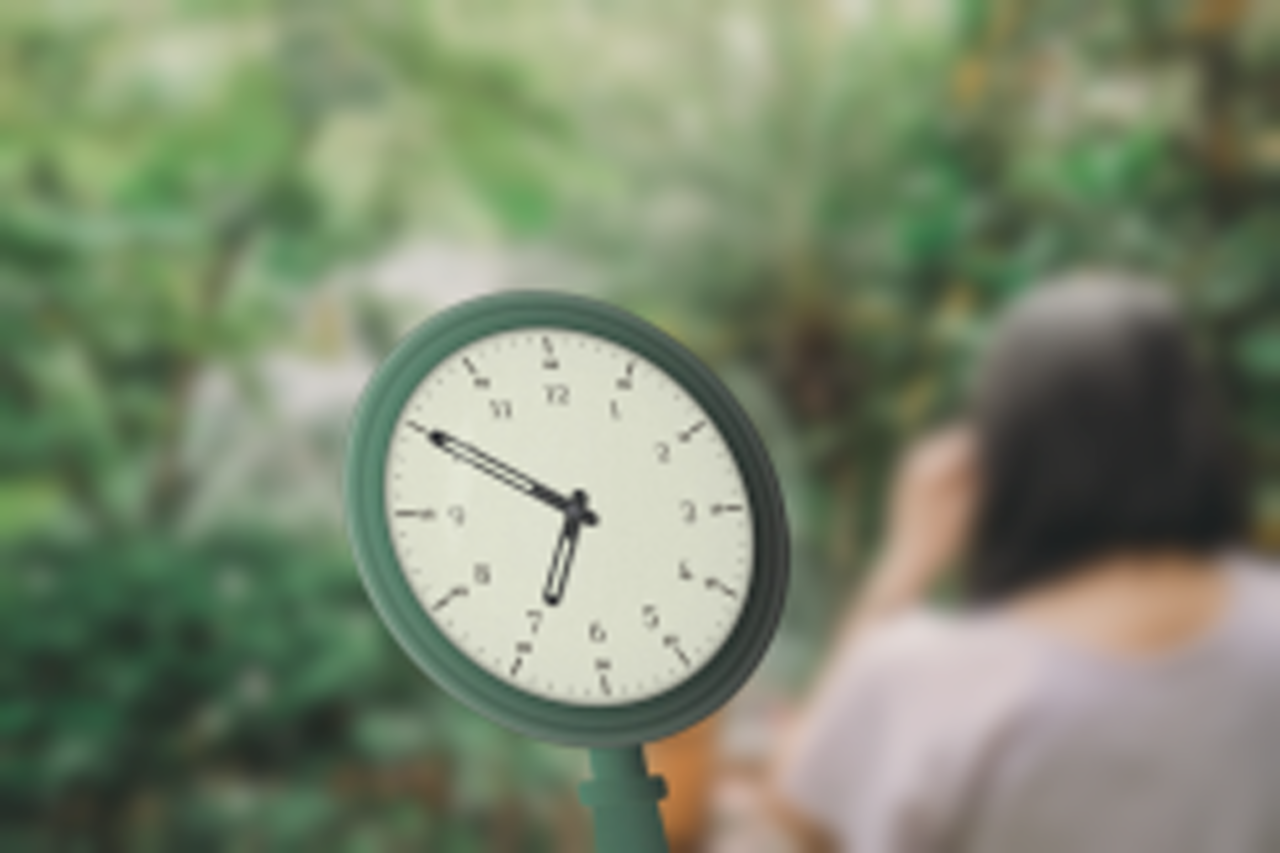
6h50
